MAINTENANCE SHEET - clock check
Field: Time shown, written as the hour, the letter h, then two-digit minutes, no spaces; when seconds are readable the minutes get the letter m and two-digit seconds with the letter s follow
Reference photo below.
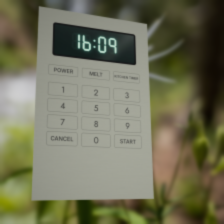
16h09
